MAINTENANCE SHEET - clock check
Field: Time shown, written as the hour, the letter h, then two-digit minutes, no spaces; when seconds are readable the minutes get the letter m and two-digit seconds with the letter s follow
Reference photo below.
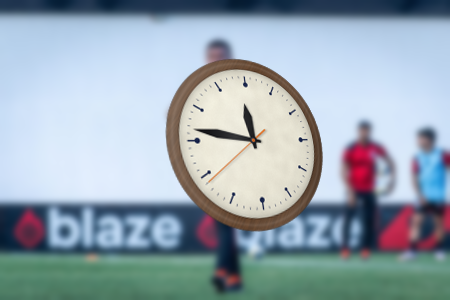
11h46m39s
